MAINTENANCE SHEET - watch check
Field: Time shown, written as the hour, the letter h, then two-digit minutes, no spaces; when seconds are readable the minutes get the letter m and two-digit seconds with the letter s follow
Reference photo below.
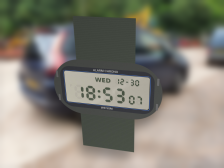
18h53m07s
